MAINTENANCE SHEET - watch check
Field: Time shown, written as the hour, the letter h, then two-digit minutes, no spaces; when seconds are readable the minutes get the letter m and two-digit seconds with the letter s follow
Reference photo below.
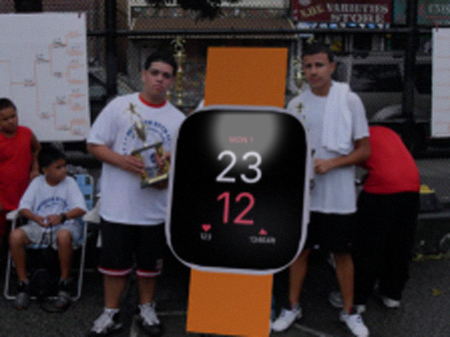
23h12
